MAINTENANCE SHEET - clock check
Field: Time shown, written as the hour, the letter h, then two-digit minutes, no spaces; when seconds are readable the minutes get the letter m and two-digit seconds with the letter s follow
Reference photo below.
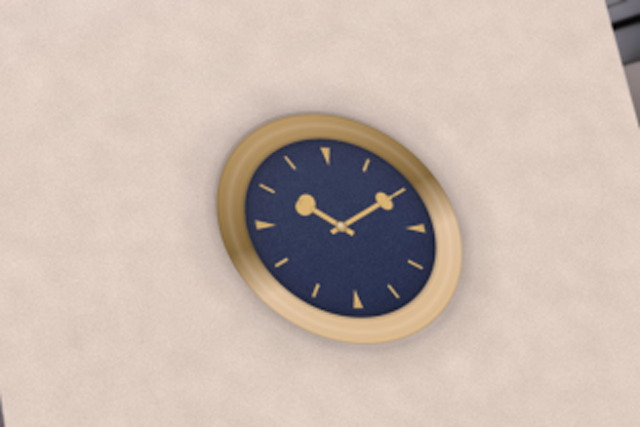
10h10
